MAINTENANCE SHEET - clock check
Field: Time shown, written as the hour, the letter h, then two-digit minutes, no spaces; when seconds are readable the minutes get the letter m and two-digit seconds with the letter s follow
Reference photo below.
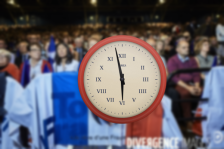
5h58
